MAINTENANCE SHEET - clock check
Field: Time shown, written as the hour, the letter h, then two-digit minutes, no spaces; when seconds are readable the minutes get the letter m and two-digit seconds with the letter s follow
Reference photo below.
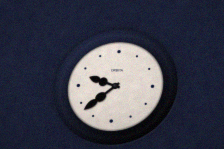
9h38
